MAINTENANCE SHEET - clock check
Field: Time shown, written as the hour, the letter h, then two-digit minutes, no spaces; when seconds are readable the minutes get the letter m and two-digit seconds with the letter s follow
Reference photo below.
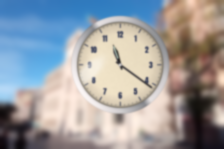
11h21
